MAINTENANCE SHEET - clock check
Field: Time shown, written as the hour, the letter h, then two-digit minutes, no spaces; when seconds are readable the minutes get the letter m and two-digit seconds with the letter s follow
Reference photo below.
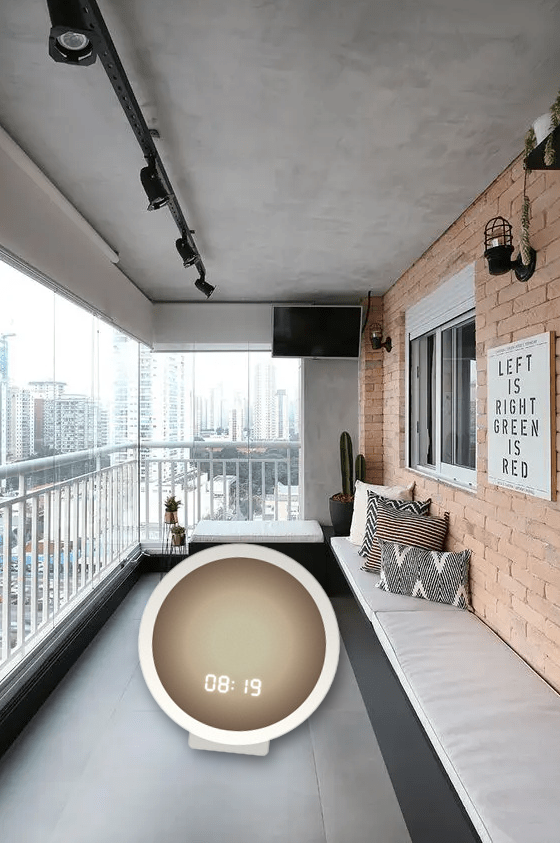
8h19
